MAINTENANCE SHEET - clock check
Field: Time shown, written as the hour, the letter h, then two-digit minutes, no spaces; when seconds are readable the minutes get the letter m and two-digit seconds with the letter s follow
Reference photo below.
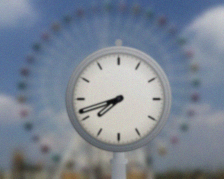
7h42
